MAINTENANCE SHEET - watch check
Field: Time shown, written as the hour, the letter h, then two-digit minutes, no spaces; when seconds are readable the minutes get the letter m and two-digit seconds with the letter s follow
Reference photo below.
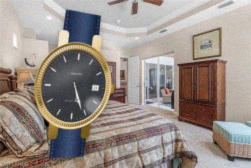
5h26
